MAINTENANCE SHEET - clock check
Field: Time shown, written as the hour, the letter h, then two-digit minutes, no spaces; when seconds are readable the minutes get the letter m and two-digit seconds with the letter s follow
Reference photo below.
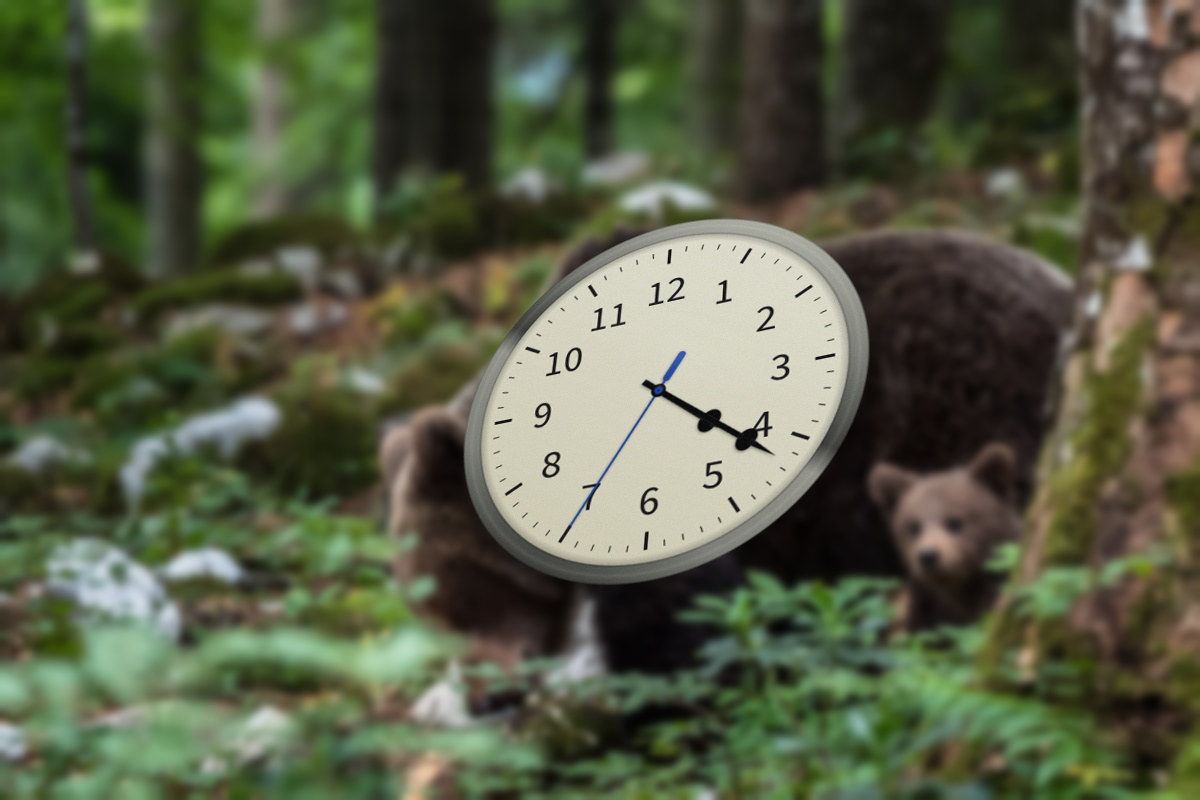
4h21m35s
